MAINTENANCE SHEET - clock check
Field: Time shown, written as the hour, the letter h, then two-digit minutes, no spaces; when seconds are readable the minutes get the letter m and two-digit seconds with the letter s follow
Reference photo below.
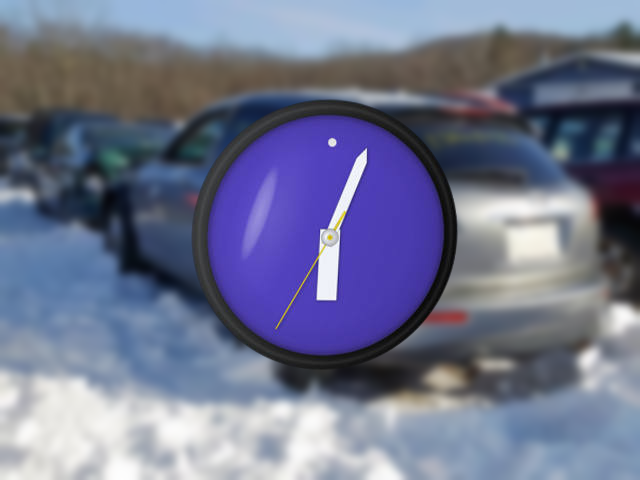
6h03m35s
